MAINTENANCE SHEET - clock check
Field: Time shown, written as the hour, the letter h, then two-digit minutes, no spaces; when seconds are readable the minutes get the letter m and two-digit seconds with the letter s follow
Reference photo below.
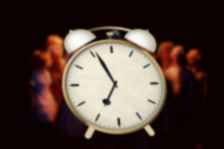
6h56
